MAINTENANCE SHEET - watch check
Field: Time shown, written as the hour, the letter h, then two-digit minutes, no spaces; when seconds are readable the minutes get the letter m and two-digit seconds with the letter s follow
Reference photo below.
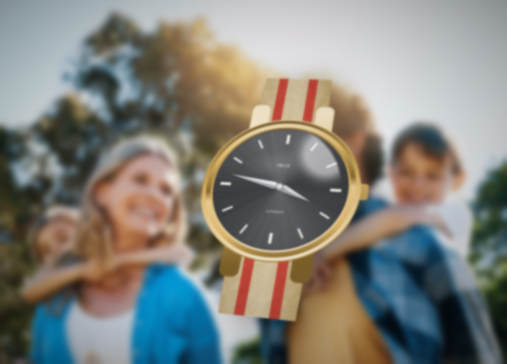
3h47
